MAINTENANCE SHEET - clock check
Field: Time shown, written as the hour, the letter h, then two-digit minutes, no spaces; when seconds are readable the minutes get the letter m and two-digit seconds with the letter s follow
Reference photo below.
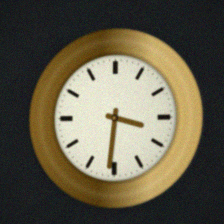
3h31
